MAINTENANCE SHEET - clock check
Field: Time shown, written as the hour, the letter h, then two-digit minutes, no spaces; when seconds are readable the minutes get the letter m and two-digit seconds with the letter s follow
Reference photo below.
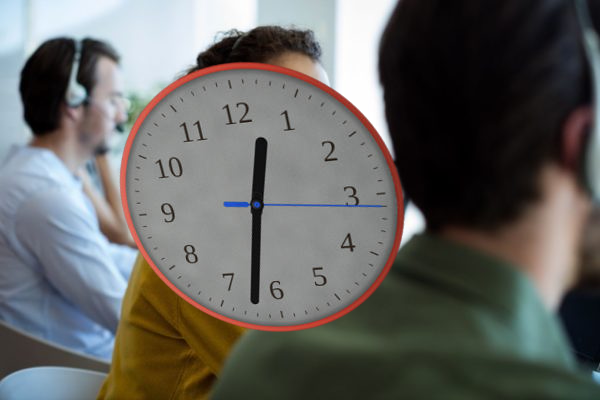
12h32m16s
